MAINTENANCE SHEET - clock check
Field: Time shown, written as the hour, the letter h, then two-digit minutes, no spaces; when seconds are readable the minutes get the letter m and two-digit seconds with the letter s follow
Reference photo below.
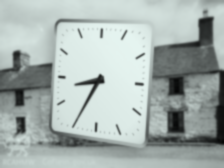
8h35
